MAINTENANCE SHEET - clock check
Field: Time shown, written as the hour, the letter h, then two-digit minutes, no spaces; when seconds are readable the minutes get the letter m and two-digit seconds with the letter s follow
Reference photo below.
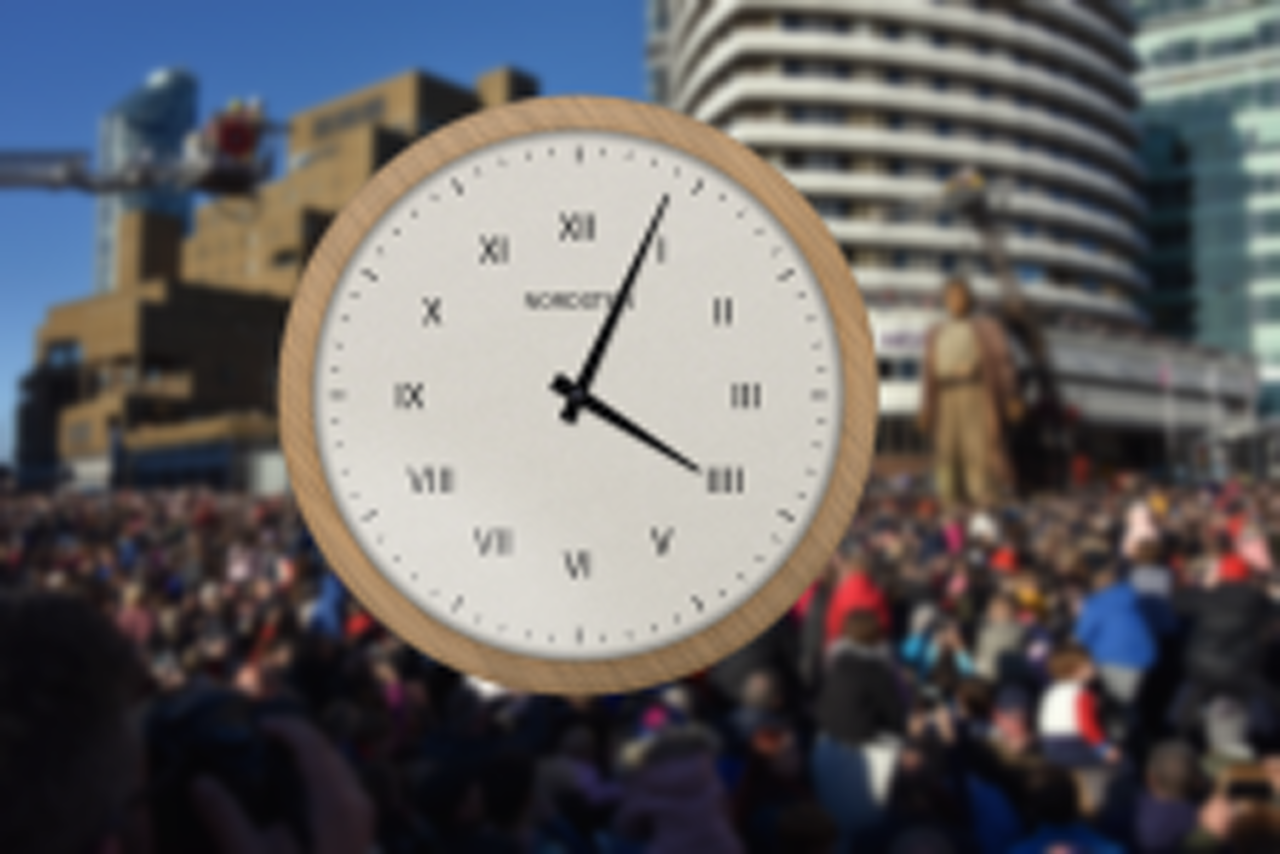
4h04
